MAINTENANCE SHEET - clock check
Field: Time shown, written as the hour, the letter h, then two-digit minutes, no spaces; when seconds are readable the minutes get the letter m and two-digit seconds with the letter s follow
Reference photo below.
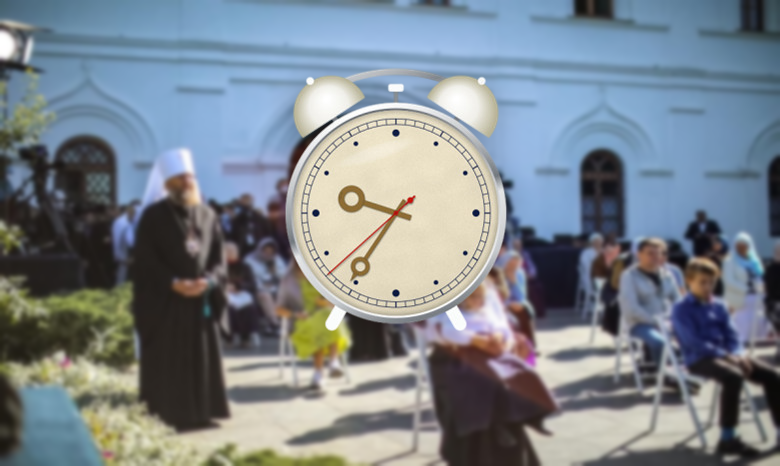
9h35m38s
